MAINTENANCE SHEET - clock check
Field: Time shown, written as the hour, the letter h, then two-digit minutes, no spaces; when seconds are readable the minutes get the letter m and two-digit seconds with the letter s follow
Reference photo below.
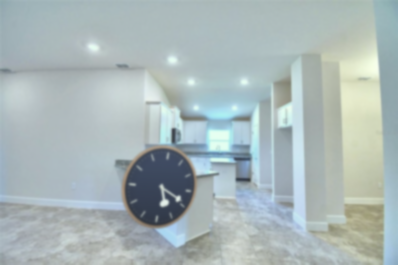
5h19
